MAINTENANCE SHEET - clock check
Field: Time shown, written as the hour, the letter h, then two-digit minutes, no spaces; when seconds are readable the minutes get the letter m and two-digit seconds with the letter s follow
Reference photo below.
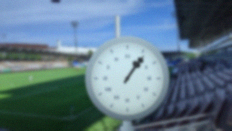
1h06
